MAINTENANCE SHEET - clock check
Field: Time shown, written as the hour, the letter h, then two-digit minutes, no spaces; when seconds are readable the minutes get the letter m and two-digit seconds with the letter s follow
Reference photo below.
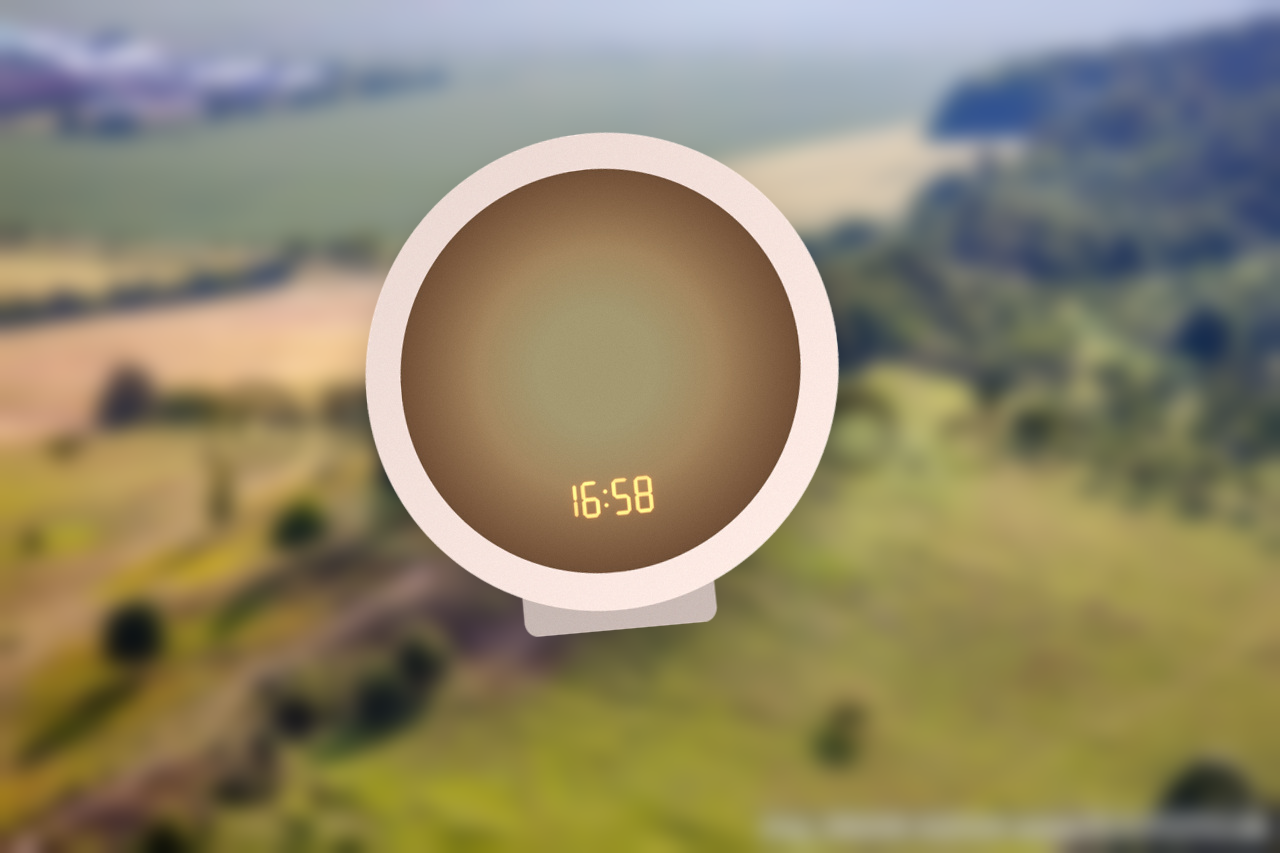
16h58
